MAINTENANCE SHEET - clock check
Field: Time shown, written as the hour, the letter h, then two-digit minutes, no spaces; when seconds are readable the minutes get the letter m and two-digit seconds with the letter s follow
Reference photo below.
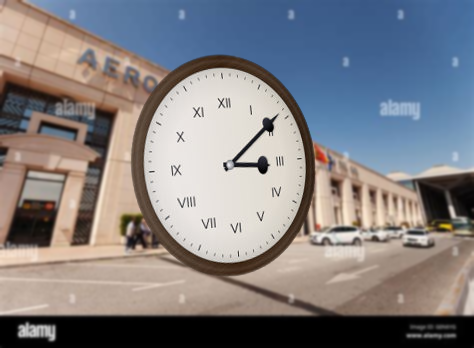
3h09
